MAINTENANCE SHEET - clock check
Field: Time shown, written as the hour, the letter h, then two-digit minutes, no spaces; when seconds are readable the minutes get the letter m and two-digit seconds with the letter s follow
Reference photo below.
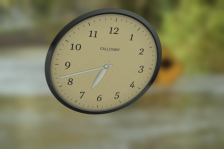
6h42
